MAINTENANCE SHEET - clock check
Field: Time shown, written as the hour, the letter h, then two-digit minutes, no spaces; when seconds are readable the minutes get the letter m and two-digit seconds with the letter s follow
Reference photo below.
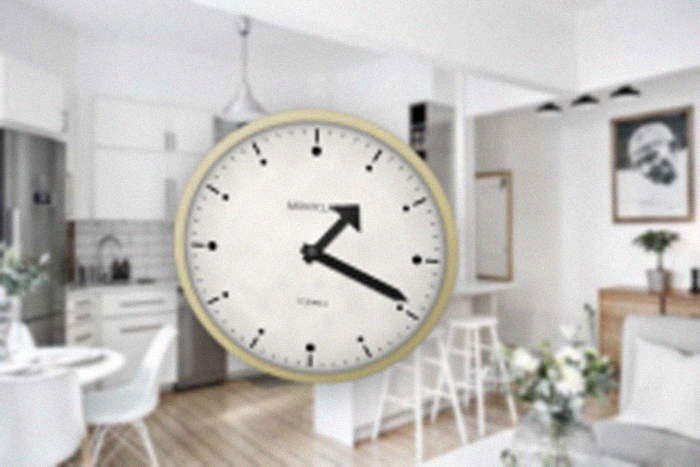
1h19
